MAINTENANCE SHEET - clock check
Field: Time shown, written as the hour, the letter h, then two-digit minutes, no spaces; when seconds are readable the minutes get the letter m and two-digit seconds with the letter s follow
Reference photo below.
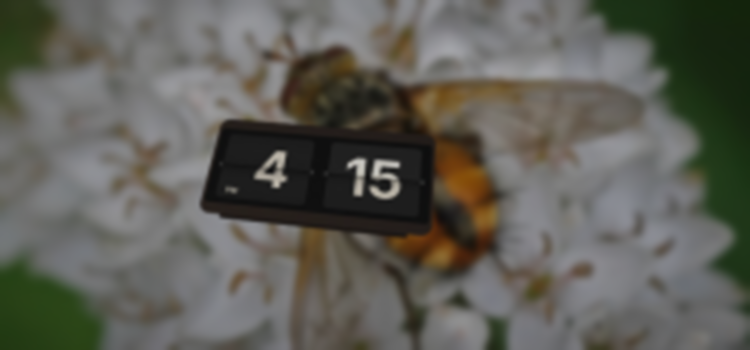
4h15
